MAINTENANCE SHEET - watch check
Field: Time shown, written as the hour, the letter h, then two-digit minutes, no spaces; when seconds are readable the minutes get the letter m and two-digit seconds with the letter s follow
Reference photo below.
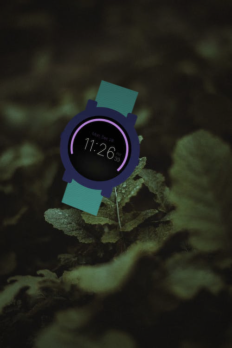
11h26
